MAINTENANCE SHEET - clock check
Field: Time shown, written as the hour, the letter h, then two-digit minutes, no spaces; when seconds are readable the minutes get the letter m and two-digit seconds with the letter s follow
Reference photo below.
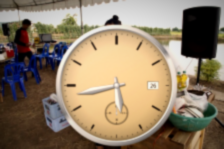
5h43
